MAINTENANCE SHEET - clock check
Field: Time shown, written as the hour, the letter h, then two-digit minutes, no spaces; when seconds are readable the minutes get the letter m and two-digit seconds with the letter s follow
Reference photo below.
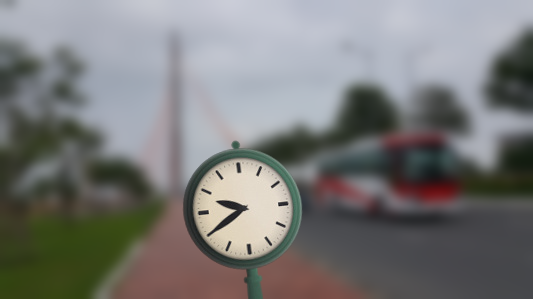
9h40
